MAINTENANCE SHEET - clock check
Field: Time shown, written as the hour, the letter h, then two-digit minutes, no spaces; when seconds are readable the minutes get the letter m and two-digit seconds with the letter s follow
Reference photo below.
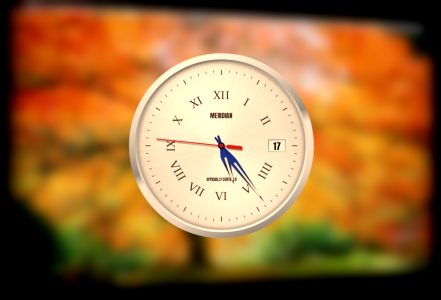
5h23m46s
